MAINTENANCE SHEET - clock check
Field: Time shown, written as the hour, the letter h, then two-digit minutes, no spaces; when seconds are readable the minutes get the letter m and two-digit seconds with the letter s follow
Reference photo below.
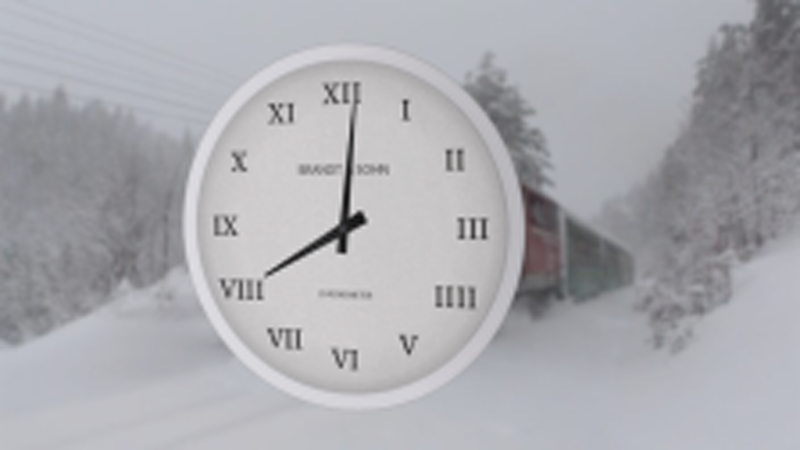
8h01
